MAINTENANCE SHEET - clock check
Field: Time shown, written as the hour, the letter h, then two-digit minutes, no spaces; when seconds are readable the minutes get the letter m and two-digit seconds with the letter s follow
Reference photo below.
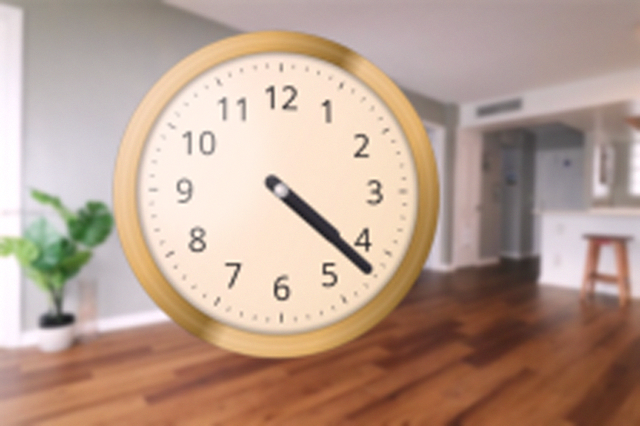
4h22
